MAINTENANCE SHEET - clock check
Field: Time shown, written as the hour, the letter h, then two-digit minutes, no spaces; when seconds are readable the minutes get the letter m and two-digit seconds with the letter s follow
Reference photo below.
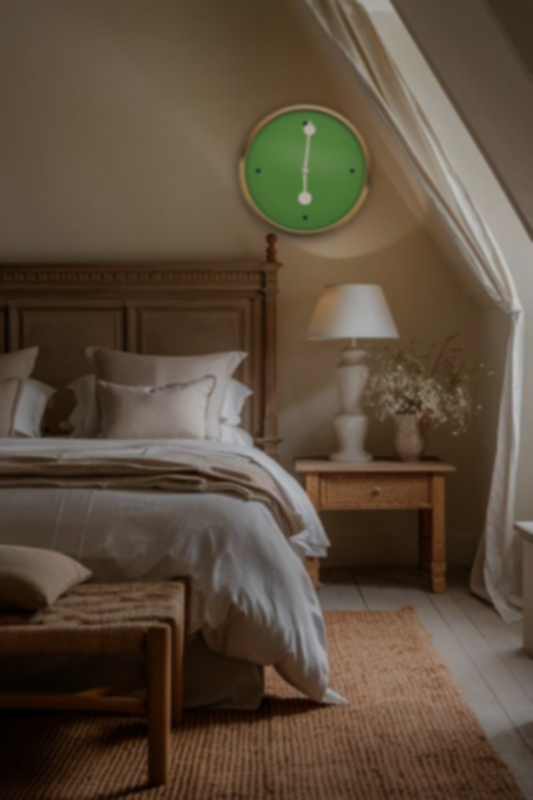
6h01
